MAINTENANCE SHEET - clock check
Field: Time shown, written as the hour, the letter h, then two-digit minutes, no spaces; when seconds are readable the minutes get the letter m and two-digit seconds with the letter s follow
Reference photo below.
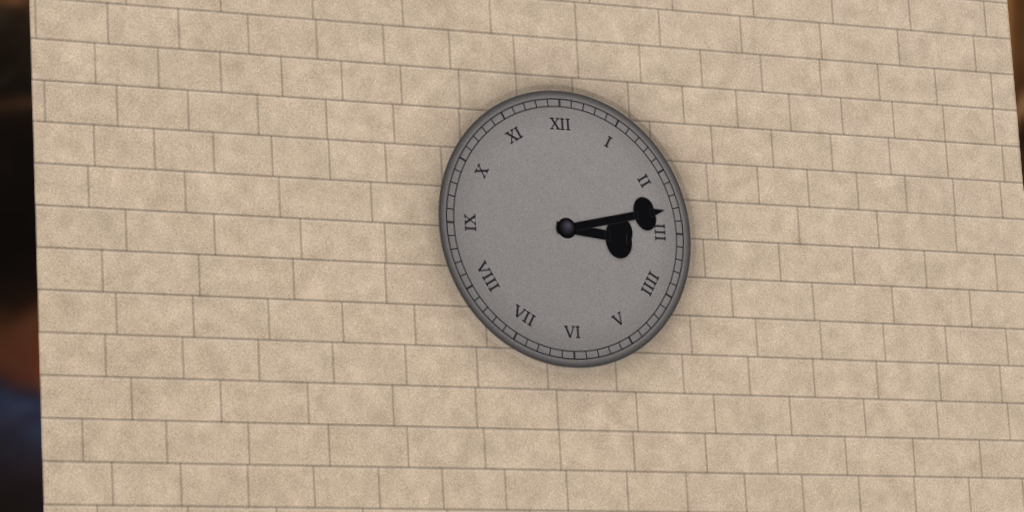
3h13
